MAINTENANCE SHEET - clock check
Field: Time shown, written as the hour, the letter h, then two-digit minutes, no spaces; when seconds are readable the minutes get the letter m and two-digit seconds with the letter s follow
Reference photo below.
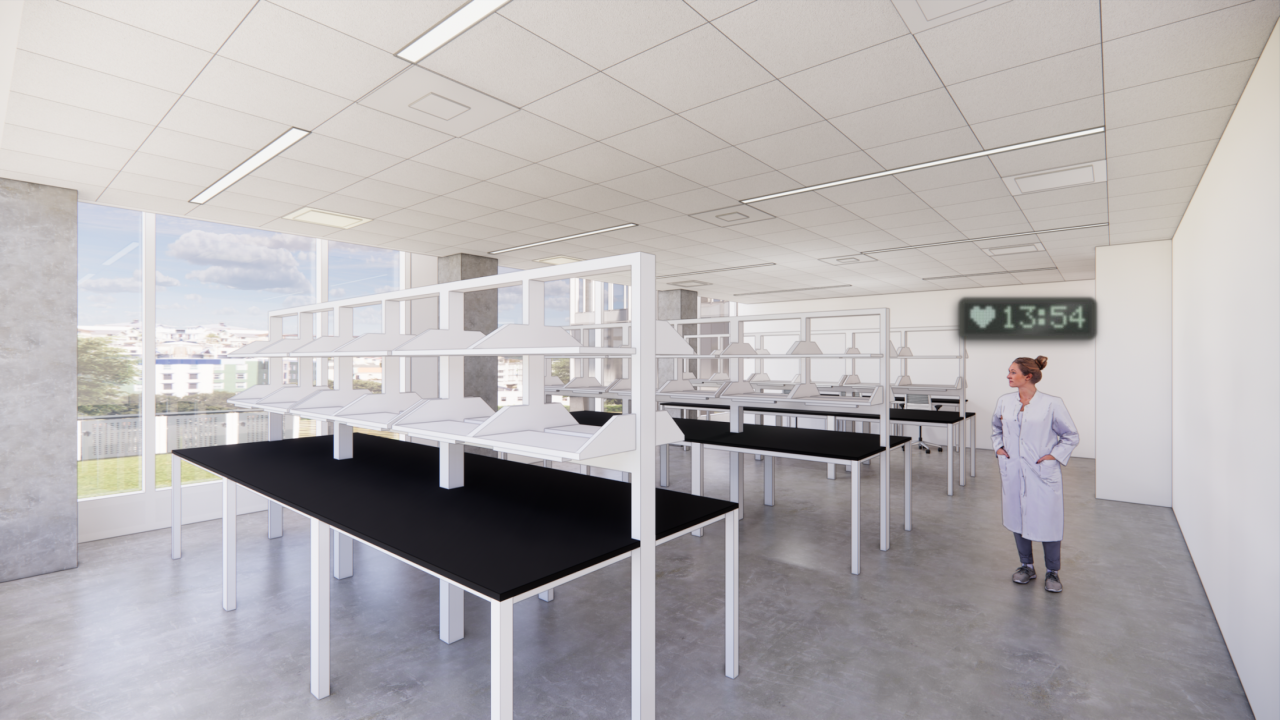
13h54
